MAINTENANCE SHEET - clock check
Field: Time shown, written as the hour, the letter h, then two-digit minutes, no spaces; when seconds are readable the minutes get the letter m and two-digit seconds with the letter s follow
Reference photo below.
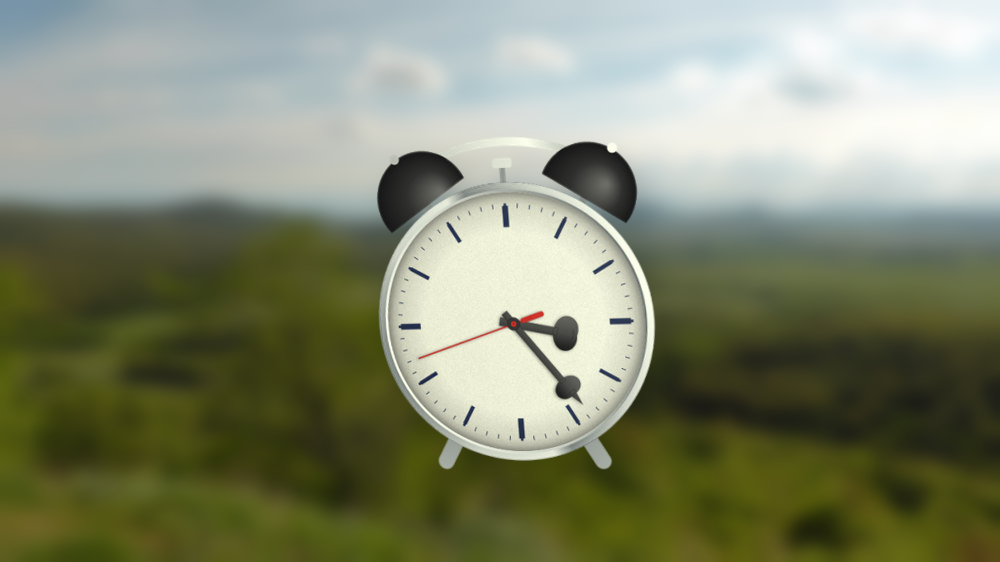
3h23m42s
